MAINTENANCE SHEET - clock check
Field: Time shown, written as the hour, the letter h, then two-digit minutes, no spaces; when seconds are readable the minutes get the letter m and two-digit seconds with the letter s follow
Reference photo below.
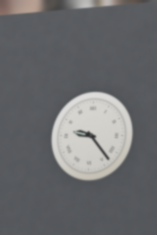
9h23
